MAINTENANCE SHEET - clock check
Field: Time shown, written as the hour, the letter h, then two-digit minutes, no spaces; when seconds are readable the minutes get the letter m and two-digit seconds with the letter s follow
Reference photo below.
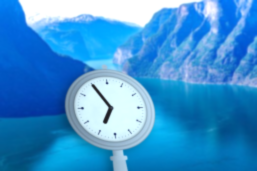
6h55
